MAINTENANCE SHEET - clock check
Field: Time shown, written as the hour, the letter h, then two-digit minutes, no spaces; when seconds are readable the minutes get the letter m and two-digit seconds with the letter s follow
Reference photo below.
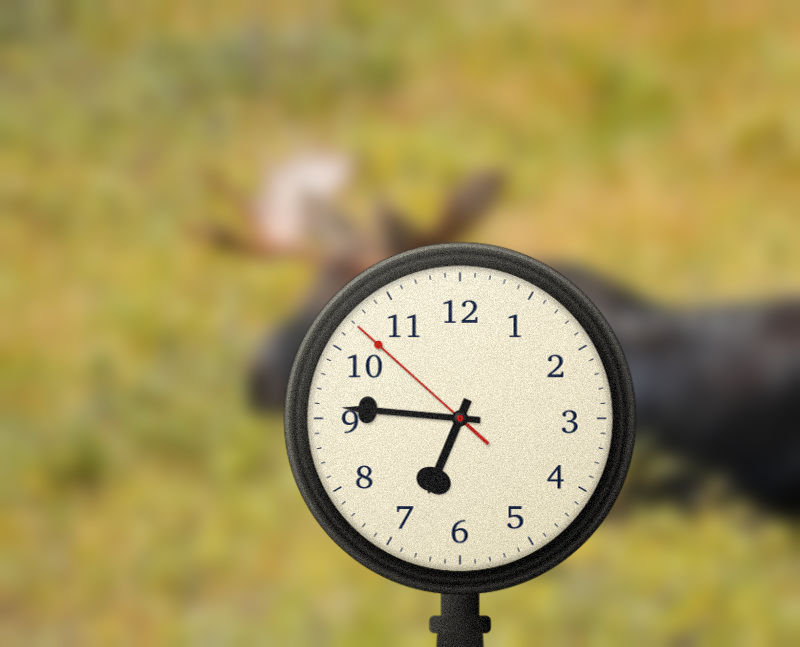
6h45m52s
